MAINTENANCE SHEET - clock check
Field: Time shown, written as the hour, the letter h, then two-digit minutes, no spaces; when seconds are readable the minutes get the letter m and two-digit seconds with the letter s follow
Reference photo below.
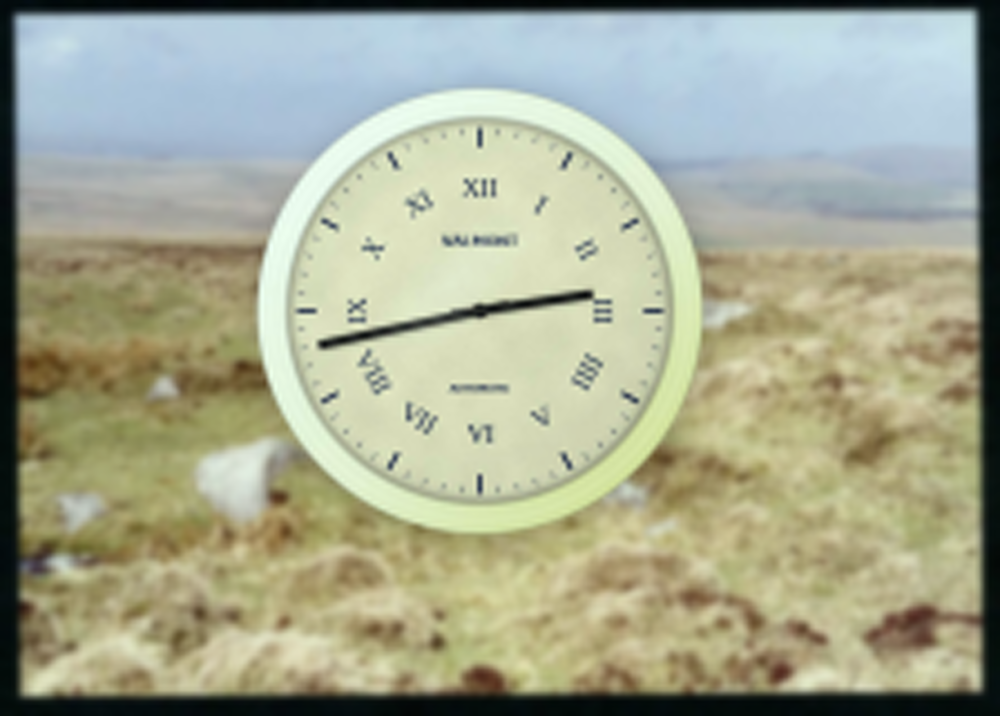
2h43
